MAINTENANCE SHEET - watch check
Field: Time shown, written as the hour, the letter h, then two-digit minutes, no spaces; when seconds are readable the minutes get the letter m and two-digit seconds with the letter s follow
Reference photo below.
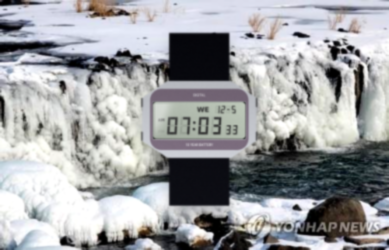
7h03
